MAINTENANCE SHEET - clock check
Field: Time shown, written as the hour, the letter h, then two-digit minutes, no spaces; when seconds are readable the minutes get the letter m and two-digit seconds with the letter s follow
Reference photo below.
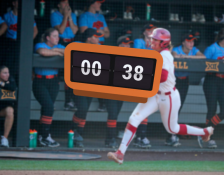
0h38
